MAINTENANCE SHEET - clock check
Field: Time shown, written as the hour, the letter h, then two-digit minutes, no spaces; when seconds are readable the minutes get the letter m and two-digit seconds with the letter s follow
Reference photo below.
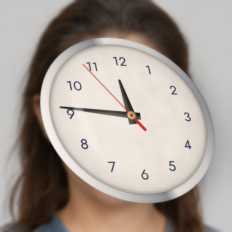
11h45m54s
